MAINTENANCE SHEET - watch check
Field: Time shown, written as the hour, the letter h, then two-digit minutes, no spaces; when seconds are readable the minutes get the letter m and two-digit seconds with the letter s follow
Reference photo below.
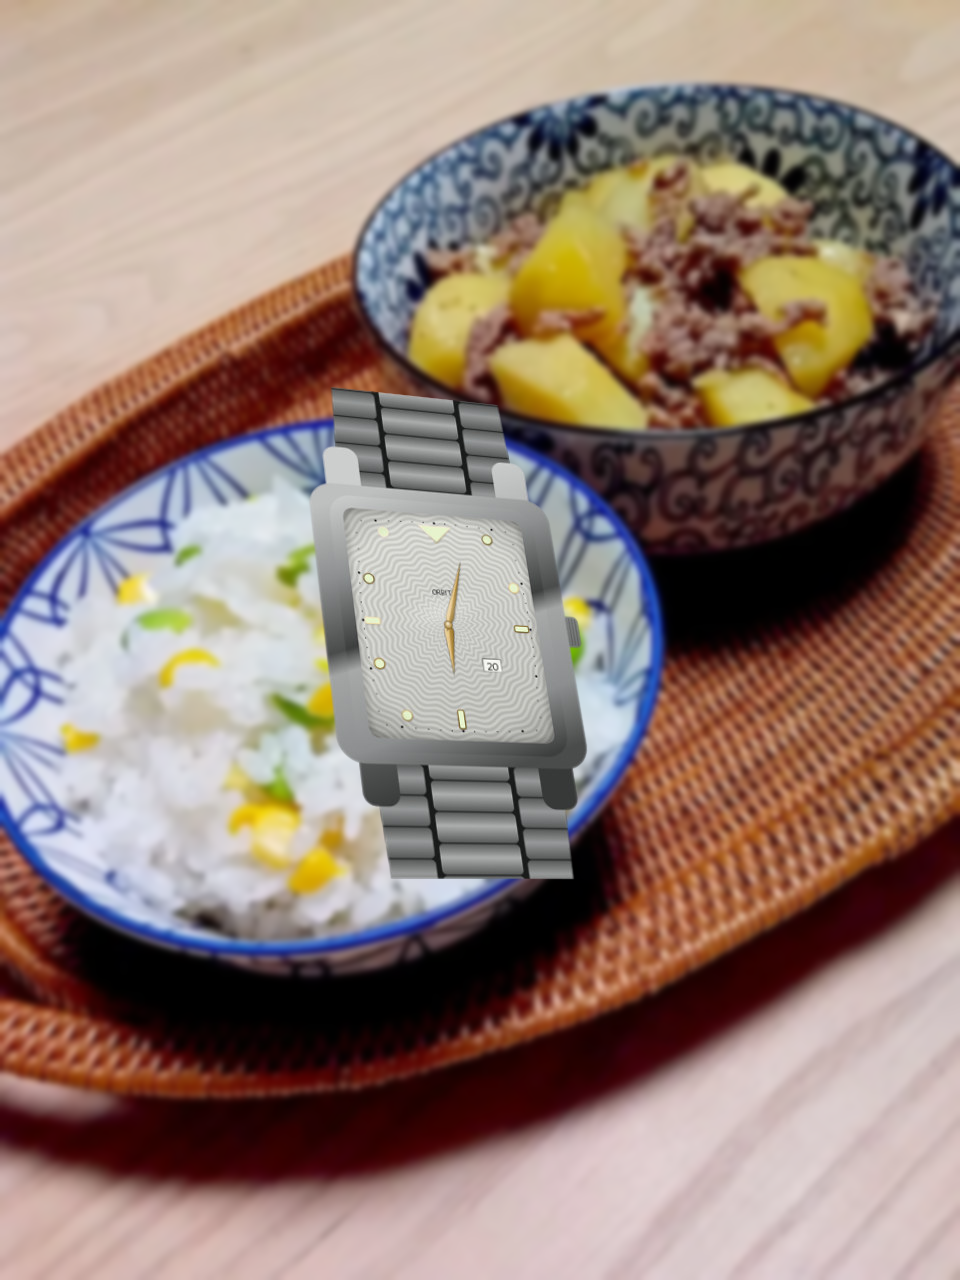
6h03
